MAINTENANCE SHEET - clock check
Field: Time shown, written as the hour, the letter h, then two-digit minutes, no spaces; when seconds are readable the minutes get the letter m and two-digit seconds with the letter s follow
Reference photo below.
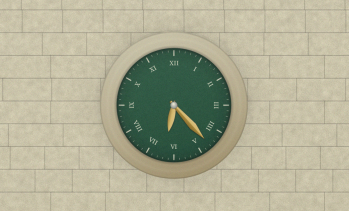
6h23
